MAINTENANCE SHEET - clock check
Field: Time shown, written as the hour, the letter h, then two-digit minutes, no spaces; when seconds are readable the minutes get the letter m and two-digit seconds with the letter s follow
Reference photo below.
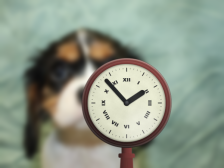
1h53
